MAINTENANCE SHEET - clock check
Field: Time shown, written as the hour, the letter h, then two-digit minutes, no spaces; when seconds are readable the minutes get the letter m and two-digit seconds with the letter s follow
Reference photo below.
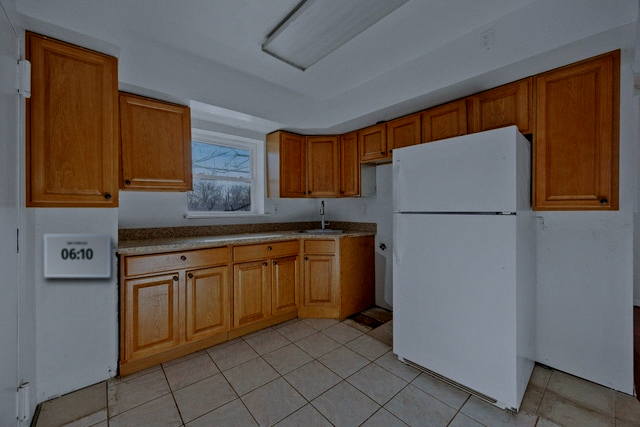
6h10
